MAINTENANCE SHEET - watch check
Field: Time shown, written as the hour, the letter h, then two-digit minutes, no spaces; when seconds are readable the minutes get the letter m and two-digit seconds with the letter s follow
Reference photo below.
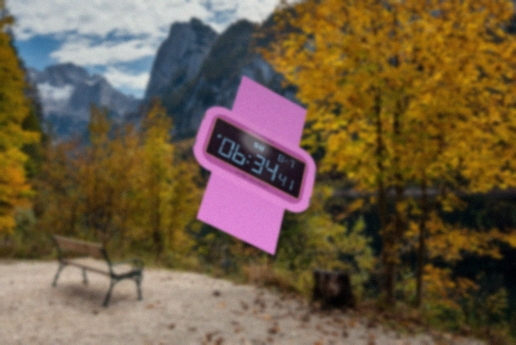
6h34
